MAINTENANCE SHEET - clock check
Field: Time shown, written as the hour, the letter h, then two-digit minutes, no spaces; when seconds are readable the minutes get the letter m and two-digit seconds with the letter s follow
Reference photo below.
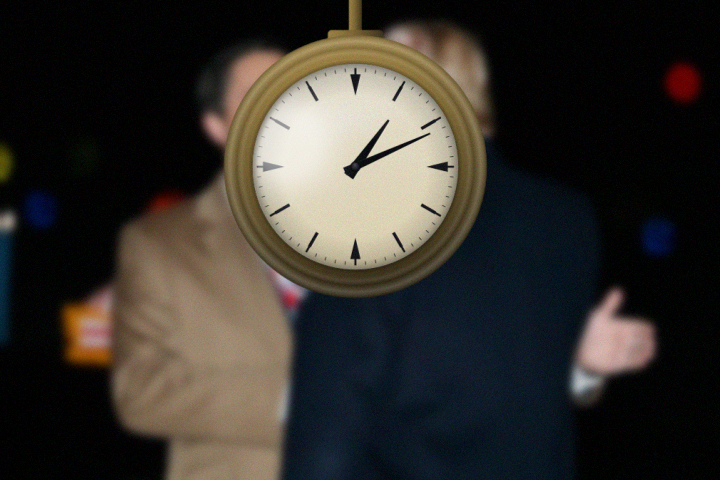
1h11
